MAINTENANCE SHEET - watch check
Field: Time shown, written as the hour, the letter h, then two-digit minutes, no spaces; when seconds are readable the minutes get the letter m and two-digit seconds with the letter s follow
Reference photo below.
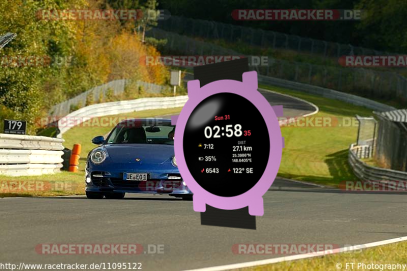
2h58
